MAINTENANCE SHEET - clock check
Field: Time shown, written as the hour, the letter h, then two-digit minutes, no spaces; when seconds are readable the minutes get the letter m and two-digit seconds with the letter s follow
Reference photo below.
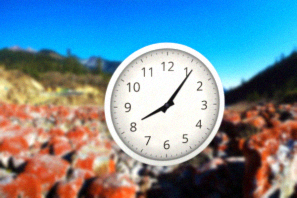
8h06
